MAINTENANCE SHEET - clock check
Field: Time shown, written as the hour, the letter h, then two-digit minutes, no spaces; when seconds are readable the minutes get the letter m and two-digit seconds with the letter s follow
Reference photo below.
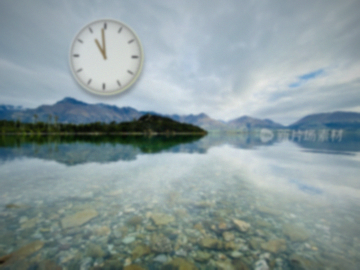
10h59
